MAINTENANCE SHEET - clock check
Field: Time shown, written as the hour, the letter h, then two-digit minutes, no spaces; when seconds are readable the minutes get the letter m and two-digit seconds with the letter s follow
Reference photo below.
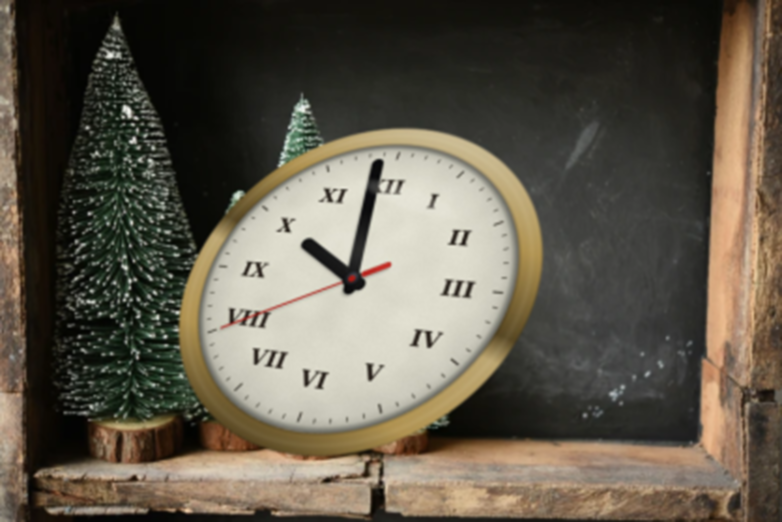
9h58m40s
